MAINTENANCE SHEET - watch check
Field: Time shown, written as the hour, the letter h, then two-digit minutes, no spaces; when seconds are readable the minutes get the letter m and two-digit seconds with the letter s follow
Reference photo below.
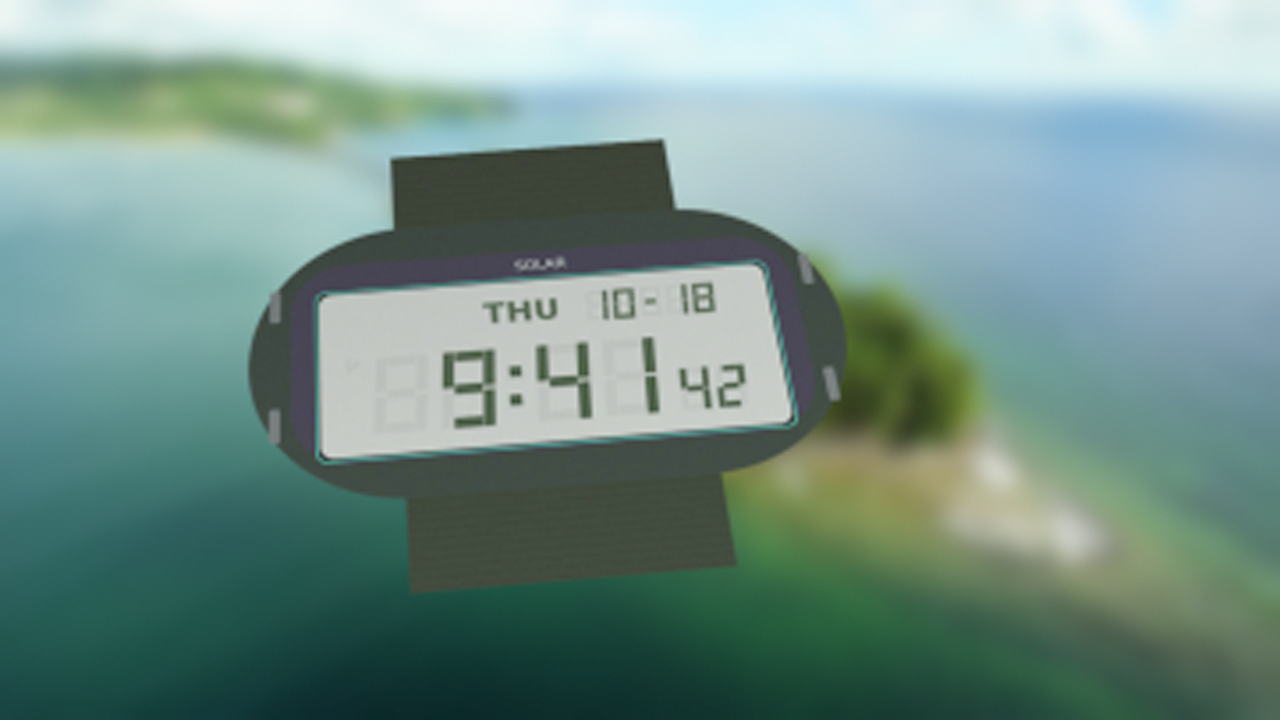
9h41m42s
